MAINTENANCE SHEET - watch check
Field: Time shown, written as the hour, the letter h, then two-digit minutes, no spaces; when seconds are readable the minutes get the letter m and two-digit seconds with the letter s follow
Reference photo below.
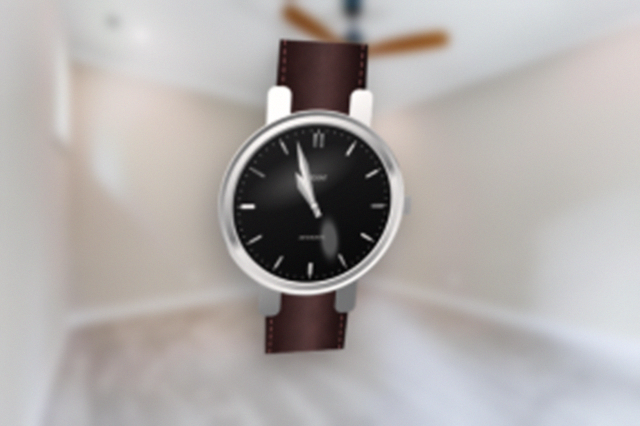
10h57
